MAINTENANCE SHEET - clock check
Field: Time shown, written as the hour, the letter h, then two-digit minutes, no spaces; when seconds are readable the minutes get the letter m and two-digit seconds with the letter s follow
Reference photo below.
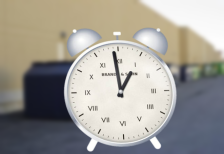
12h59
